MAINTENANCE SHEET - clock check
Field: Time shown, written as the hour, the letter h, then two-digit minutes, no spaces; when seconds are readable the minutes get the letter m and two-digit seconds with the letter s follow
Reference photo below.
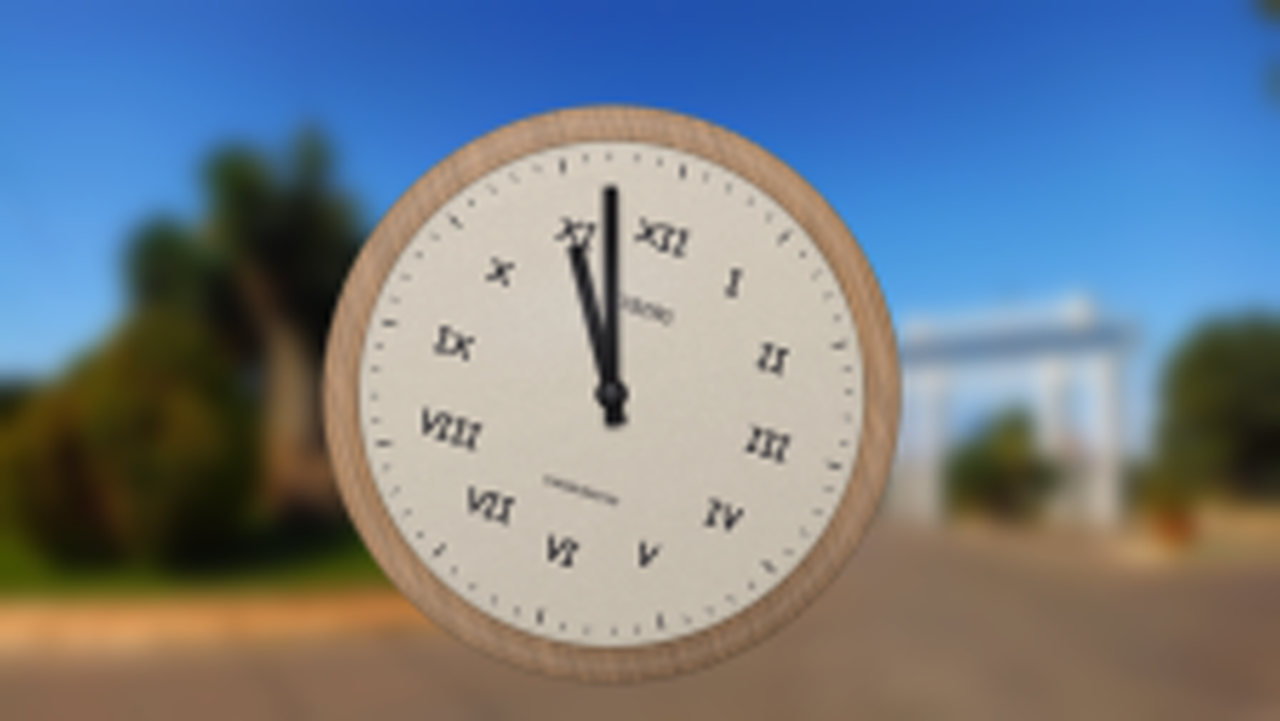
10h57
